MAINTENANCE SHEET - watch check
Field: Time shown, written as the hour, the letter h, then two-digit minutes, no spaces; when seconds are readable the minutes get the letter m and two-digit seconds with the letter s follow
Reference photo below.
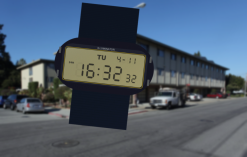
16h32m32s
